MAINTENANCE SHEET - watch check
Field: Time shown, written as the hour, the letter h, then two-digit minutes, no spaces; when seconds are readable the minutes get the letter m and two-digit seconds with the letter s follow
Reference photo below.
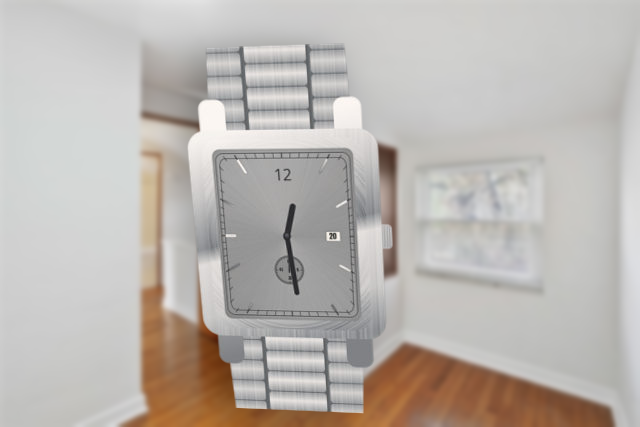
12h29
